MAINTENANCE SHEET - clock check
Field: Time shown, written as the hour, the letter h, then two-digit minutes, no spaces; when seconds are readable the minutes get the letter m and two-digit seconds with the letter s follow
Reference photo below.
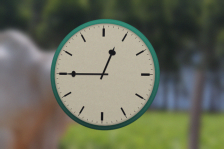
12h45
